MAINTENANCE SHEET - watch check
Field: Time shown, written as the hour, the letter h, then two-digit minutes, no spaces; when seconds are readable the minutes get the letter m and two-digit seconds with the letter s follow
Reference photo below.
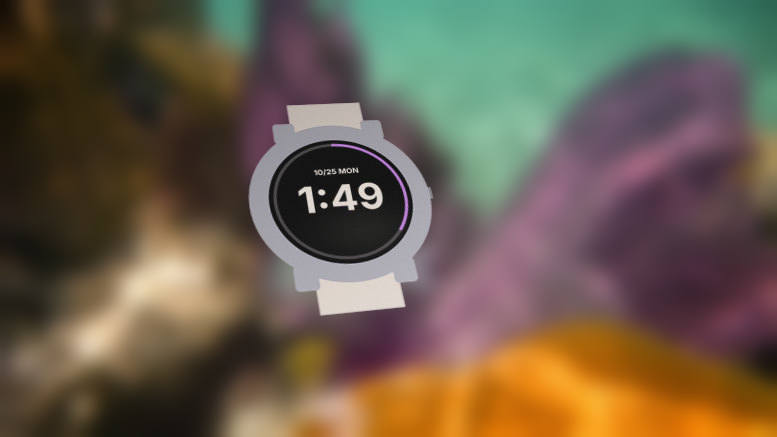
1h49
